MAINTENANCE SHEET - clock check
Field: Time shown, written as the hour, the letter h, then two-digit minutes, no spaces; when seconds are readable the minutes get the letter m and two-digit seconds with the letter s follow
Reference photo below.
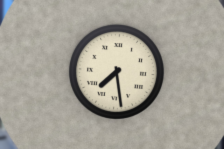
7h28
